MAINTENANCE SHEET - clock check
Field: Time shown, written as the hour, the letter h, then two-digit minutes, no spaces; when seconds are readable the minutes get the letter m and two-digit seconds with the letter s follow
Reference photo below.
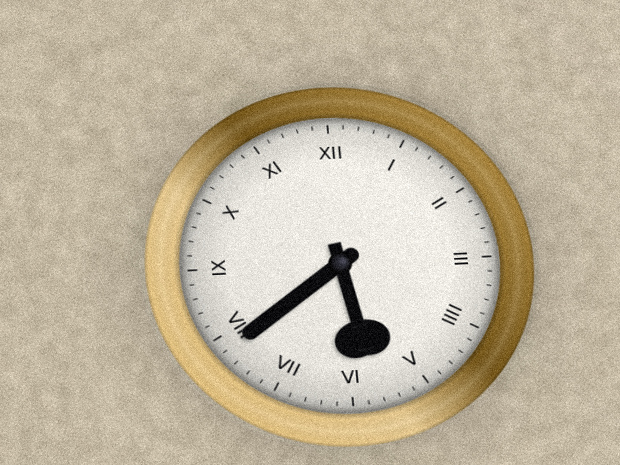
5h39
